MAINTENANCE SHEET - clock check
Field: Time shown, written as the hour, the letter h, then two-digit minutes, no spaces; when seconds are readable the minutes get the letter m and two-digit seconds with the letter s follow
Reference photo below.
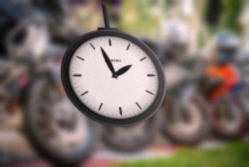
1h57
